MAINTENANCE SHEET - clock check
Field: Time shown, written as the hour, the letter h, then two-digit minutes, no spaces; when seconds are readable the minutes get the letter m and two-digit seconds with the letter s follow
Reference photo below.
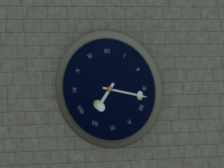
7h17
